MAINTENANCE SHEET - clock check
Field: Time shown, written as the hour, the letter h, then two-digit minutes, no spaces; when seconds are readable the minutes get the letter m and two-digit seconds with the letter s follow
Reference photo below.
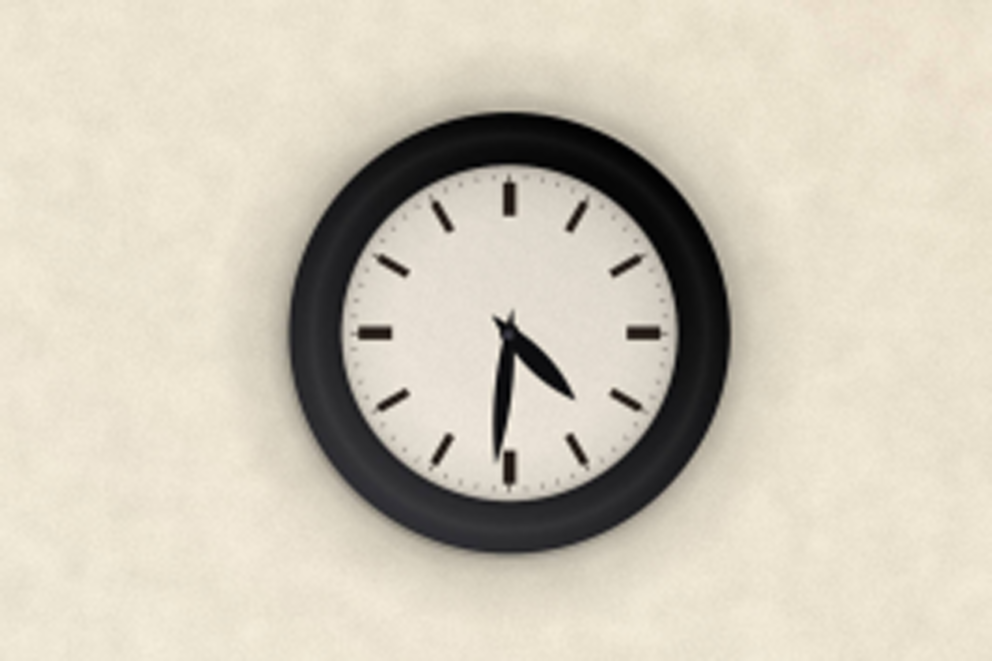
4h31
